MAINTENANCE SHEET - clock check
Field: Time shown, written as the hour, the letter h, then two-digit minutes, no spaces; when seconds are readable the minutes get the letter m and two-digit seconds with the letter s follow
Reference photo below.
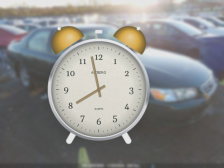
7h58
